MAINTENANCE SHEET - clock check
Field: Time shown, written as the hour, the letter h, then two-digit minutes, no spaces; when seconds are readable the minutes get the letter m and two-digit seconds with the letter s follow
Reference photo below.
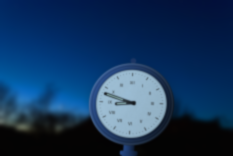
8h48
